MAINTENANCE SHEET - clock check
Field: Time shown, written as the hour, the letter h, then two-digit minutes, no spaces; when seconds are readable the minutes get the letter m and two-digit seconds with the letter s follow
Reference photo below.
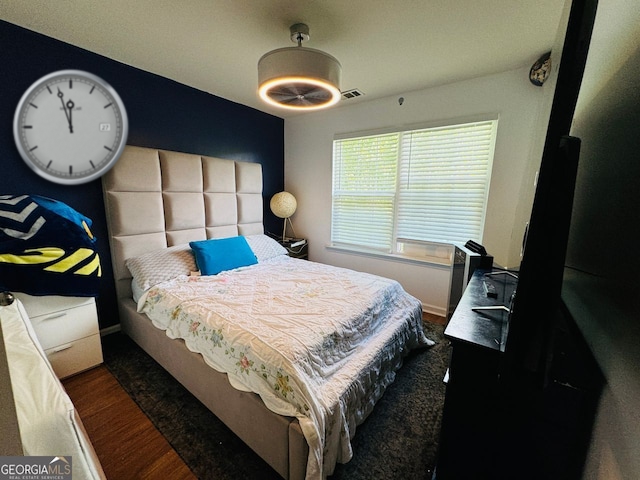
11h57
